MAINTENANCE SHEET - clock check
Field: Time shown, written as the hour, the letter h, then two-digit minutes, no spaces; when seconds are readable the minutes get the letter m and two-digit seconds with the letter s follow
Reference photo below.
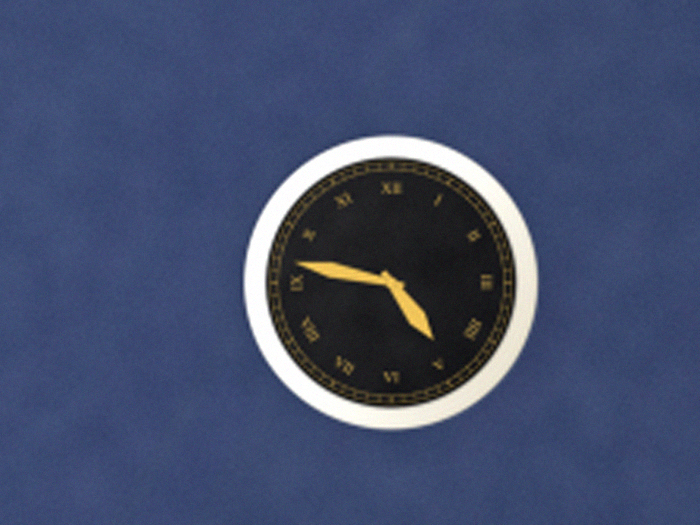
4h47
